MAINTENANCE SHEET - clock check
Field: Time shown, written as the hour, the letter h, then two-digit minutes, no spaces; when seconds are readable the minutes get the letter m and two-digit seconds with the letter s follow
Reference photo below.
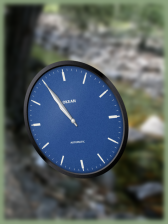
10h55
